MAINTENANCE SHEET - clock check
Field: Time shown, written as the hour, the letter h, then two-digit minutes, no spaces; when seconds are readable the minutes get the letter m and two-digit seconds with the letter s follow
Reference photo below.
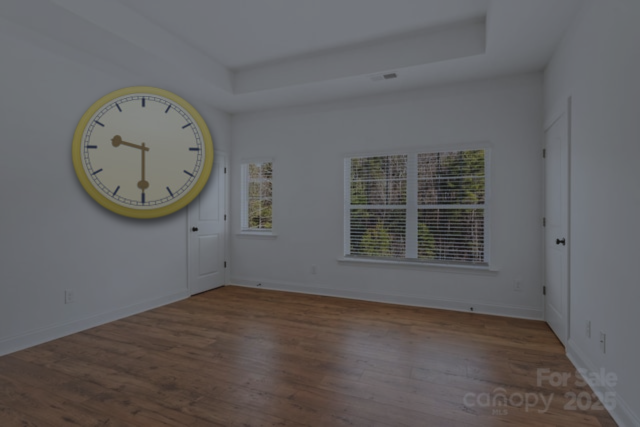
9h30
